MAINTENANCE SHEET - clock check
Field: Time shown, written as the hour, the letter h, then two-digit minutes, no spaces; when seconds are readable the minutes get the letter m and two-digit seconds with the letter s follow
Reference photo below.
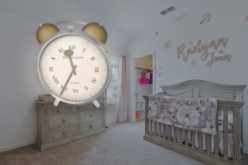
11h35
